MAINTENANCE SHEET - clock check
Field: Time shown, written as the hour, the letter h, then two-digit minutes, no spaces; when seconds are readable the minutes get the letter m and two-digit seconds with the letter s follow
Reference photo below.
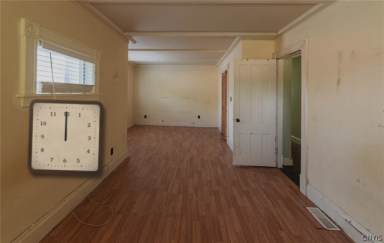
12h00
